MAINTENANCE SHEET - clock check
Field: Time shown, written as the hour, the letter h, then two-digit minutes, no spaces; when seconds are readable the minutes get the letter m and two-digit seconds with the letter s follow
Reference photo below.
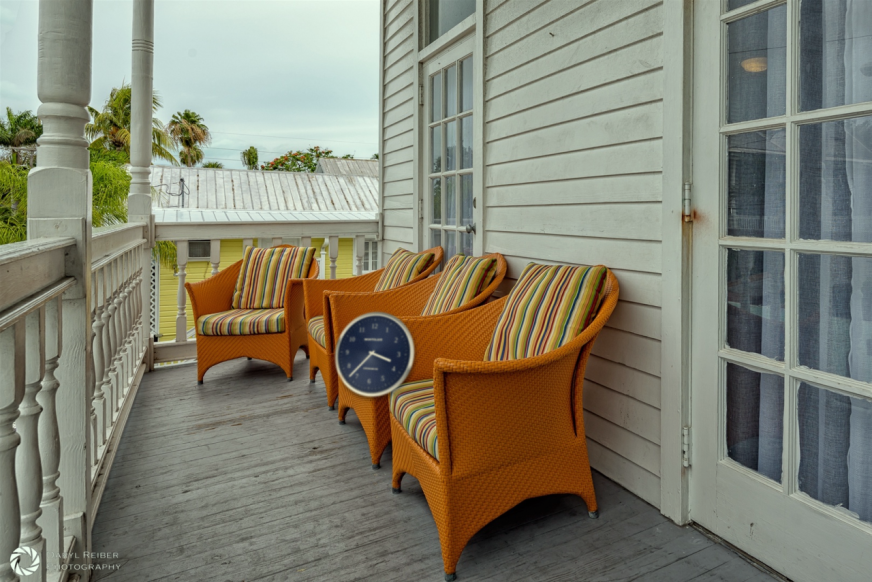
3h37
